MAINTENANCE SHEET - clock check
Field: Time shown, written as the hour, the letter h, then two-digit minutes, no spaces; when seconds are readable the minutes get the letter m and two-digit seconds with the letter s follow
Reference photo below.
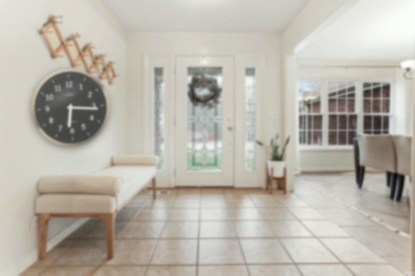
6h16
